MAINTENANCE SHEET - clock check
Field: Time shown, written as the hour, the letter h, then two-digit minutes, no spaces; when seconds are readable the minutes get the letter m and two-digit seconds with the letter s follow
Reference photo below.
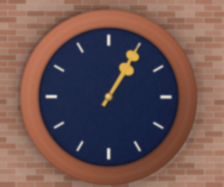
1h05
